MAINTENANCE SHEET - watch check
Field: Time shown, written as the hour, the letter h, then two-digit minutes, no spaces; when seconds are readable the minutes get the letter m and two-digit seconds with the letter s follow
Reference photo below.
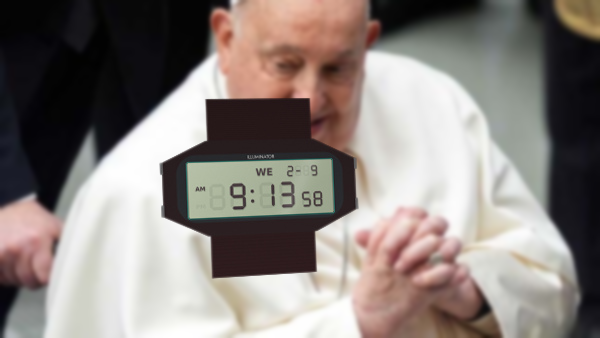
9h13m58s
